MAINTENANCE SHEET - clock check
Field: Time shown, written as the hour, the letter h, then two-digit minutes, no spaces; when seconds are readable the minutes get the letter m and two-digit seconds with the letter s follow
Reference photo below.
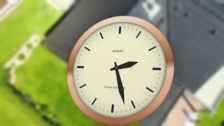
2h27
